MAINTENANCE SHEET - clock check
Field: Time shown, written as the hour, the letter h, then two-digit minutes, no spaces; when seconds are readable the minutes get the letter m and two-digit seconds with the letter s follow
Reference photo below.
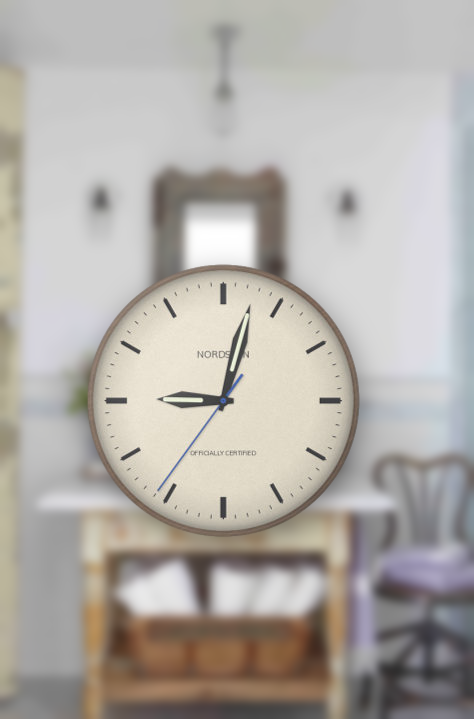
9h02m36s
